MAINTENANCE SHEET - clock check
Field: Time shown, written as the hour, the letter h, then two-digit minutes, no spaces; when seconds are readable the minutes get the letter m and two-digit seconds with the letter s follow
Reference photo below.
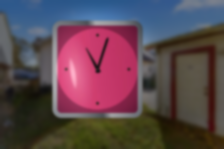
11h03
